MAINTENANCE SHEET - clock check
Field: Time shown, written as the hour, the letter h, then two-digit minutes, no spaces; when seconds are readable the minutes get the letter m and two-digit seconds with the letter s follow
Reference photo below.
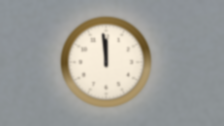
11h59
